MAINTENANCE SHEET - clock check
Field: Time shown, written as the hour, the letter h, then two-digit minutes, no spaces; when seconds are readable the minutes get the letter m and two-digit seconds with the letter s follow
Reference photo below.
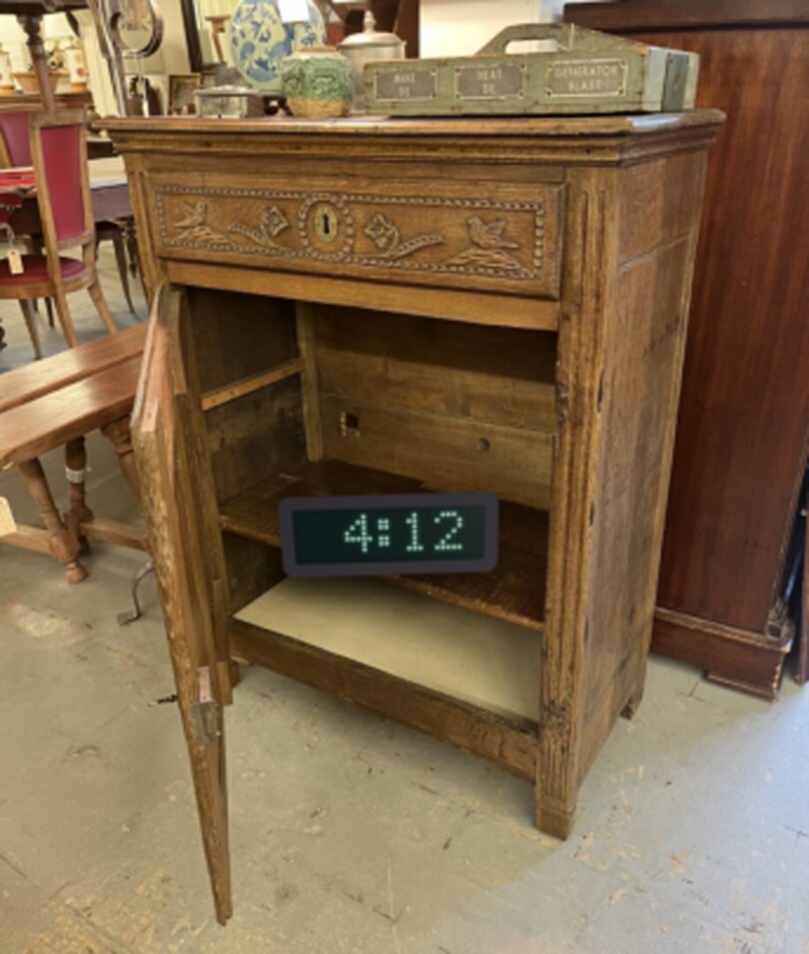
4h12
